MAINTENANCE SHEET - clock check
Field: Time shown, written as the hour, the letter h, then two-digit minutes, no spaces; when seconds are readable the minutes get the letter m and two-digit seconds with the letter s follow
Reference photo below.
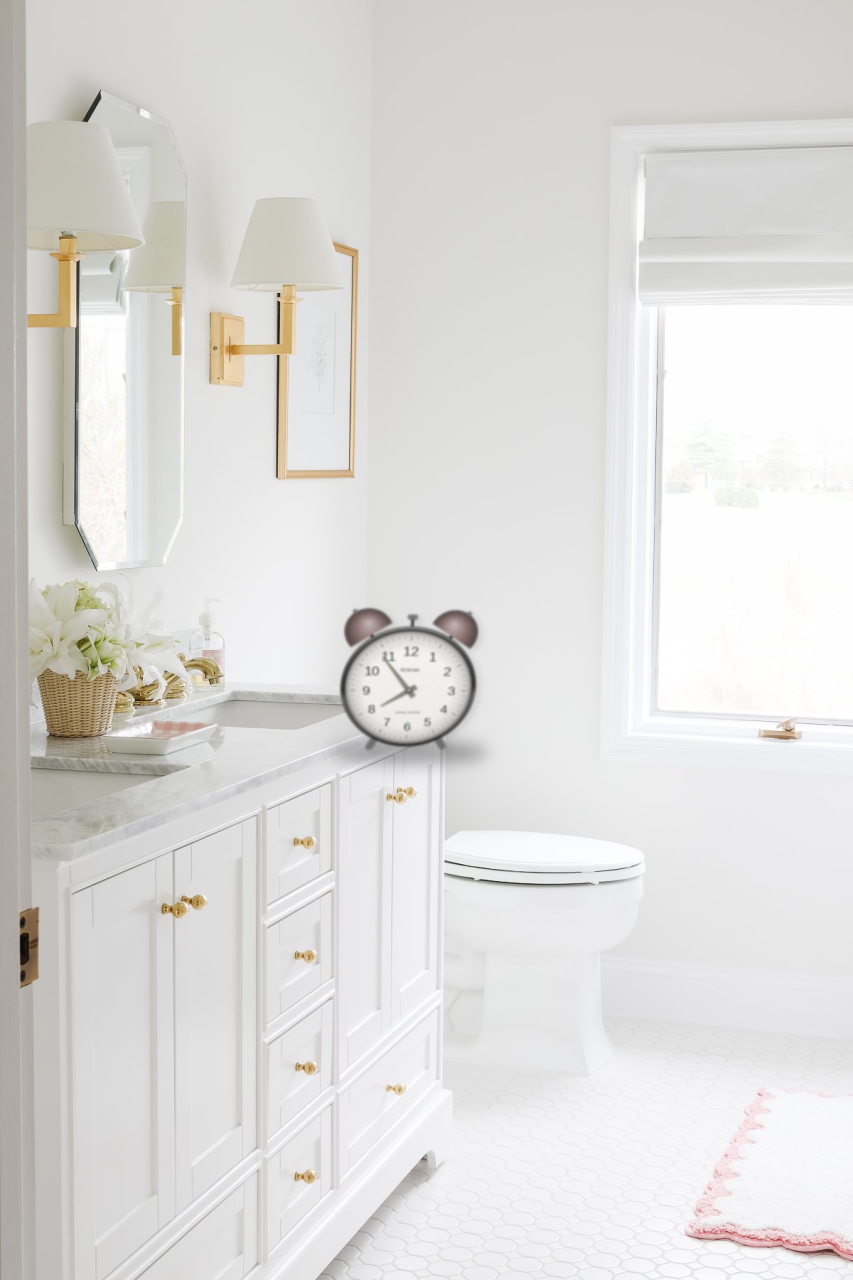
7h54
